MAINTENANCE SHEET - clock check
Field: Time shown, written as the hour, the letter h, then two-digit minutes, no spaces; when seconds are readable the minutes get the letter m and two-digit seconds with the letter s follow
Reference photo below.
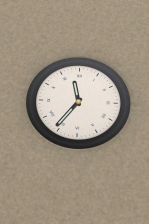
11h36
